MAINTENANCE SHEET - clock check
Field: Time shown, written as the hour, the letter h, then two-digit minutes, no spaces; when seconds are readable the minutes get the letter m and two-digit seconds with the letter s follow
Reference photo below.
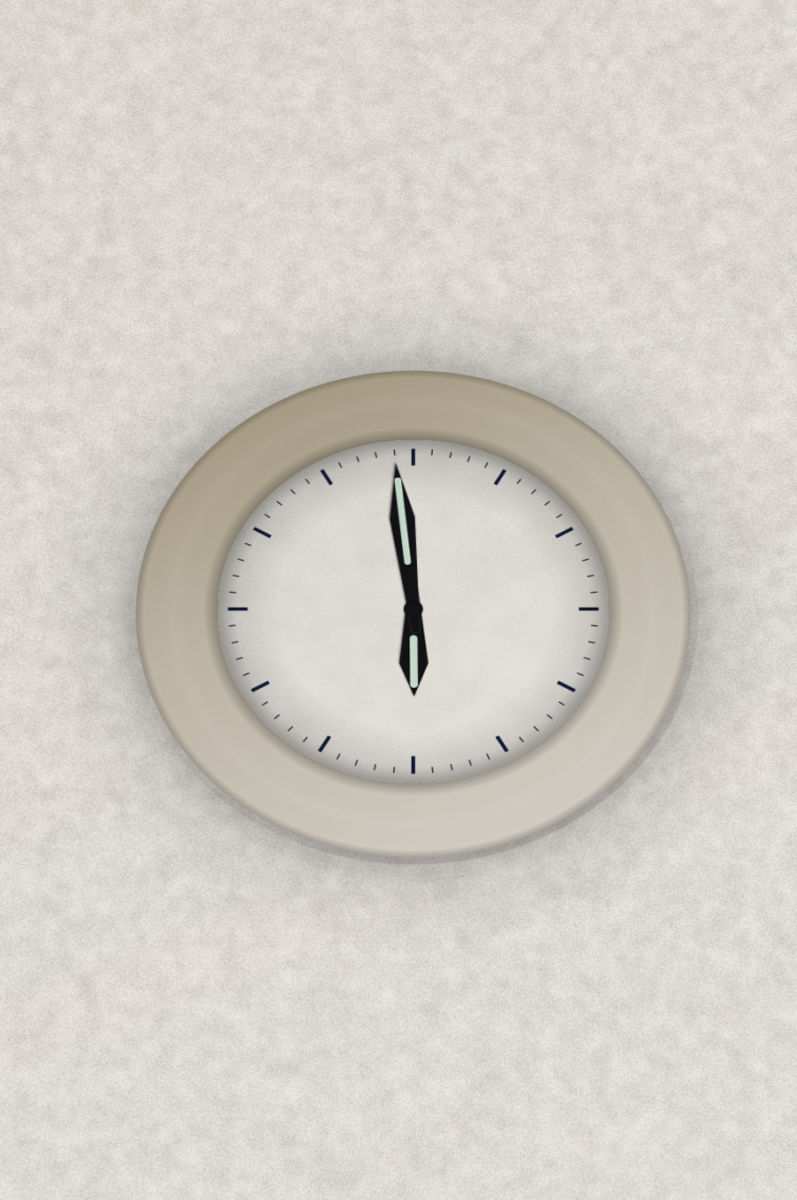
5h59
